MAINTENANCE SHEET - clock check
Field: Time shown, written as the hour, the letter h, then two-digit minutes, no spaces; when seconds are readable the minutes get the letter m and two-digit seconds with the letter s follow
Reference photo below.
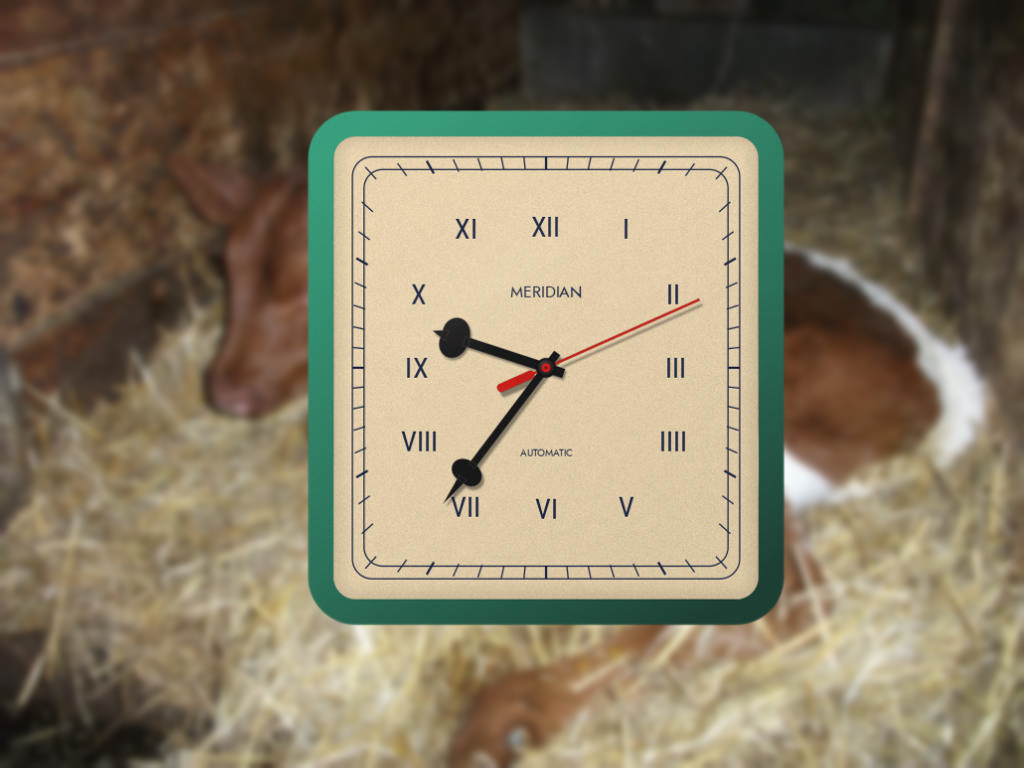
9h36m11s
